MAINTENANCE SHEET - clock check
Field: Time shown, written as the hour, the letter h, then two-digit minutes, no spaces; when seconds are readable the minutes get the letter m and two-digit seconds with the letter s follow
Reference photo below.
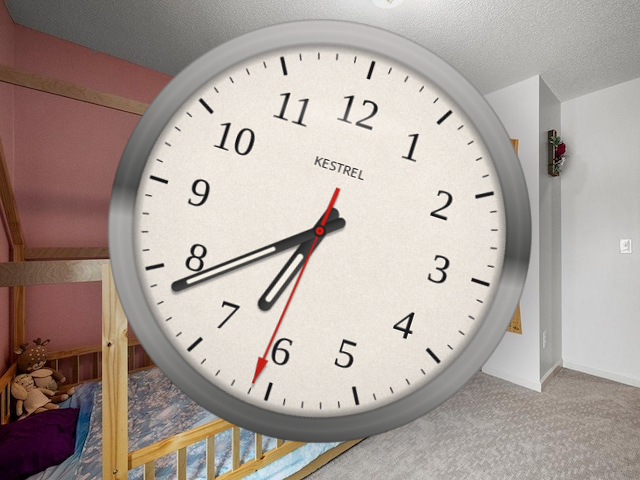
6h38m31s
